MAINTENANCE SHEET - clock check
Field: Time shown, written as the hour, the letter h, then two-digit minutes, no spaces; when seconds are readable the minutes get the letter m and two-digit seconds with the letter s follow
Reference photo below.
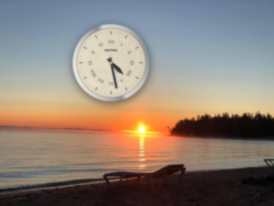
4h28
